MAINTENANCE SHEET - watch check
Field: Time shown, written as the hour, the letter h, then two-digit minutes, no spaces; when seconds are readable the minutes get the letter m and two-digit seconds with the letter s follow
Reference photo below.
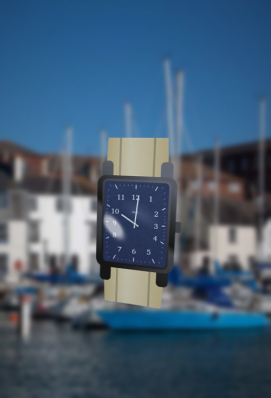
10h01
